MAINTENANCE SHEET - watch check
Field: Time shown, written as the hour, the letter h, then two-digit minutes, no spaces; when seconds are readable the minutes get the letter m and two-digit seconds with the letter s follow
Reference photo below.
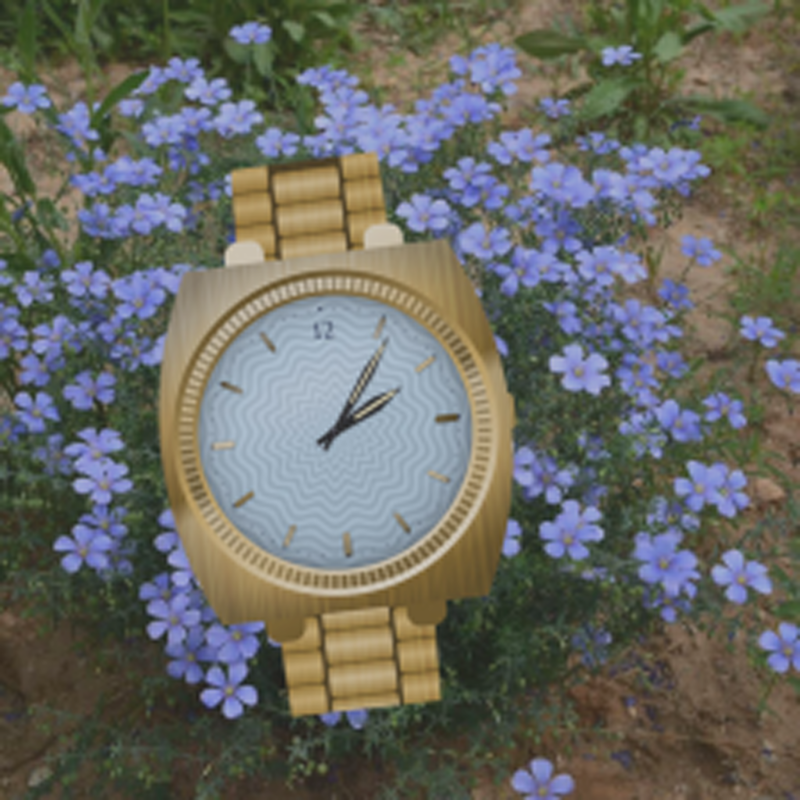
2h06
